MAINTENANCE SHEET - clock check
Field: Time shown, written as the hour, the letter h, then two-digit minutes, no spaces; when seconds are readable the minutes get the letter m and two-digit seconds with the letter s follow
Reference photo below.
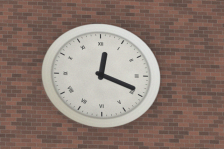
12h19
